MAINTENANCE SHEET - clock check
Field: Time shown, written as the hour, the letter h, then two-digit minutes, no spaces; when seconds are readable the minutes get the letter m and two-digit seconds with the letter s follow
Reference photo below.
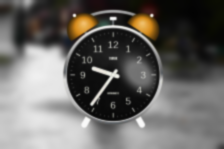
9h36
